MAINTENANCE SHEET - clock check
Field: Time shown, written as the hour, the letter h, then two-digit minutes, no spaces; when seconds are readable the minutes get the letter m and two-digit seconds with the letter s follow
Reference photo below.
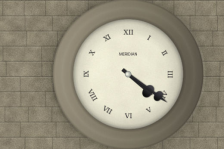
4h21
